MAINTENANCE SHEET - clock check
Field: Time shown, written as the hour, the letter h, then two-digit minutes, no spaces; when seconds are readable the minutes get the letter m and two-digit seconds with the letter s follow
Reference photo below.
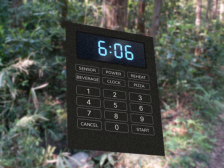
6h06
